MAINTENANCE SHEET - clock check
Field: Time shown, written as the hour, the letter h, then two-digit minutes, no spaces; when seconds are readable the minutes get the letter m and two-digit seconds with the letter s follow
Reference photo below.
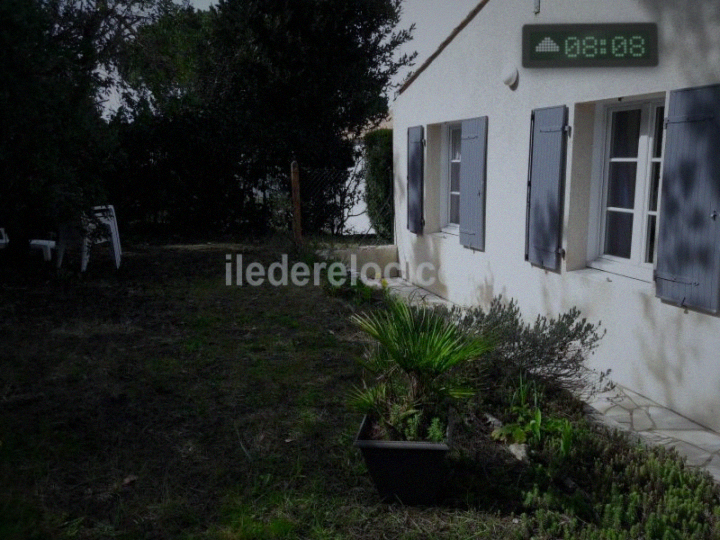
8h08
